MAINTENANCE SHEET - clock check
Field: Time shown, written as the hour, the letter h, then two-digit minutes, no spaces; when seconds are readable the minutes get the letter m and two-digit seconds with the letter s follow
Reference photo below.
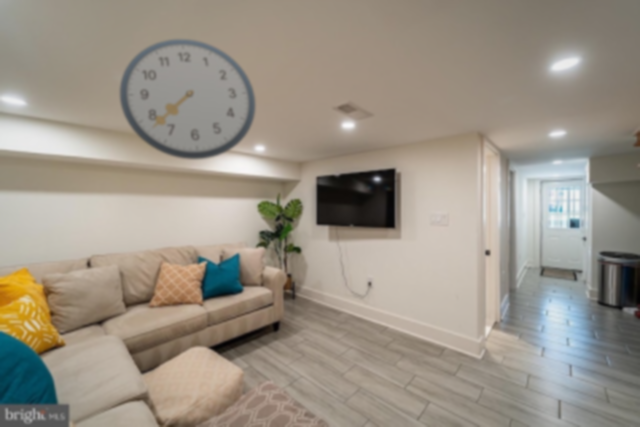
7h38
